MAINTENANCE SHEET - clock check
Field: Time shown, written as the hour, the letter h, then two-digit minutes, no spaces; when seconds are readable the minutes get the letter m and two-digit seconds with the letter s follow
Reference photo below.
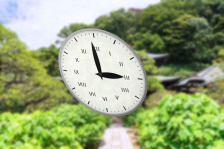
2h59
